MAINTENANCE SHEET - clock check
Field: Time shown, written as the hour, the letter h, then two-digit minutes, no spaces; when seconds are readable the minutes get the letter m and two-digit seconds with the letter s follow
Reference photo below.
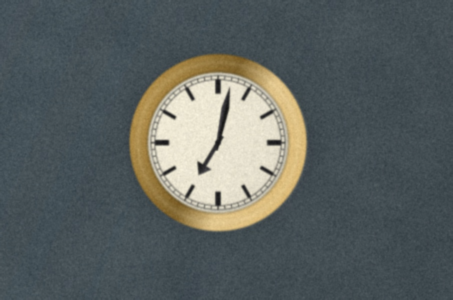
7h02
